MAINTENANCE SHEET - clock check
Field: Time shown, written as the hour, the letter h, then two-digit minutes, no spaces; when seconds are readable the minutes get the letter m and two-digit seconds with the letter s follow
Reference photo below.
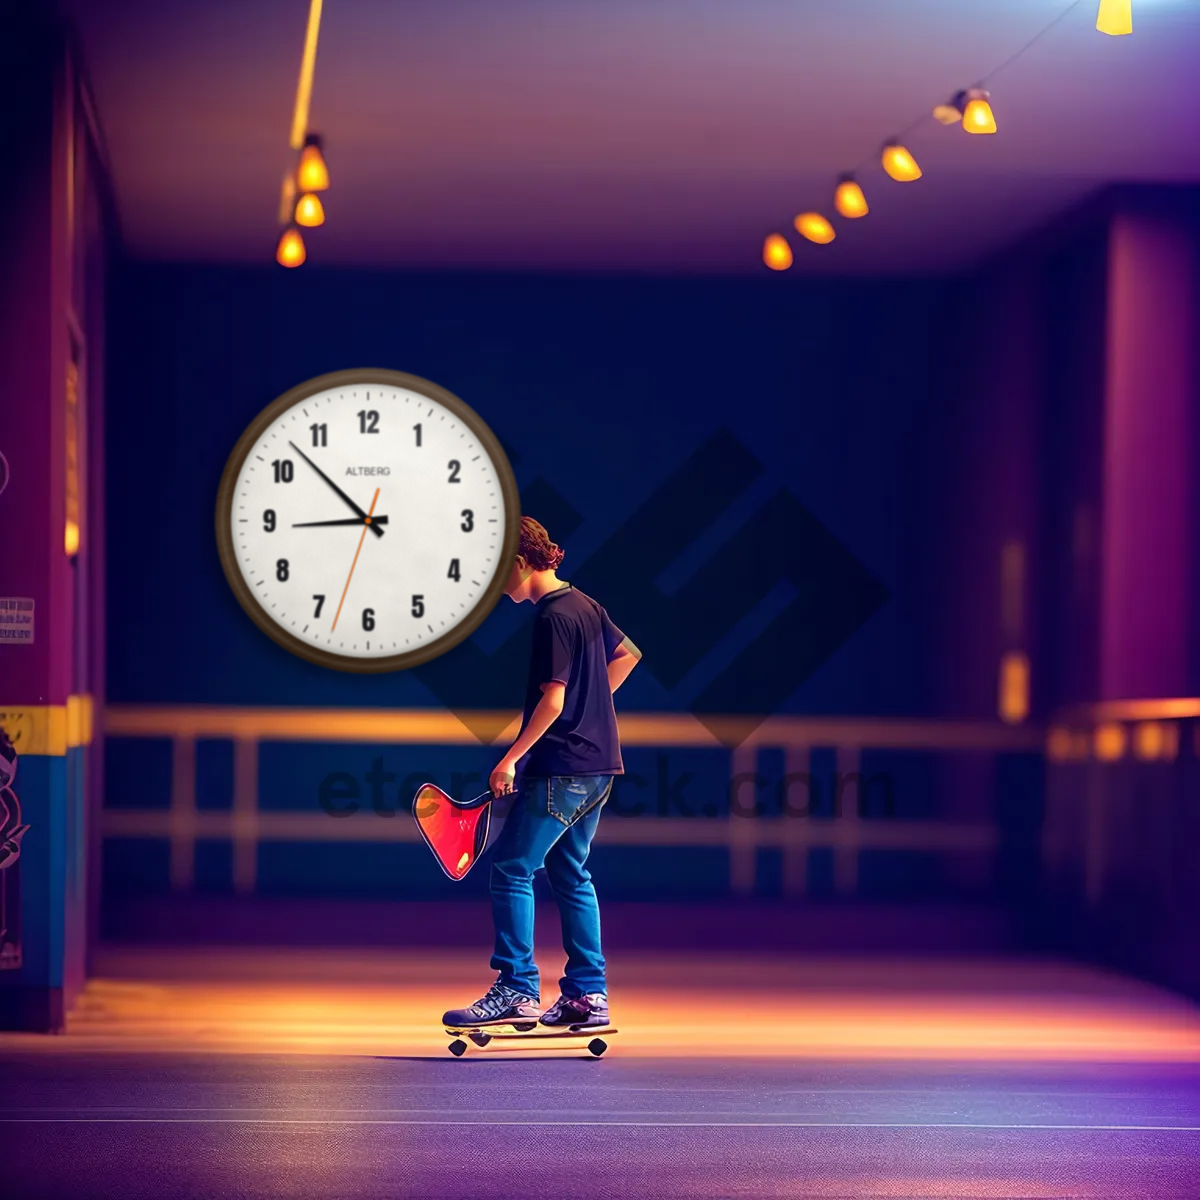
8h52m33s
